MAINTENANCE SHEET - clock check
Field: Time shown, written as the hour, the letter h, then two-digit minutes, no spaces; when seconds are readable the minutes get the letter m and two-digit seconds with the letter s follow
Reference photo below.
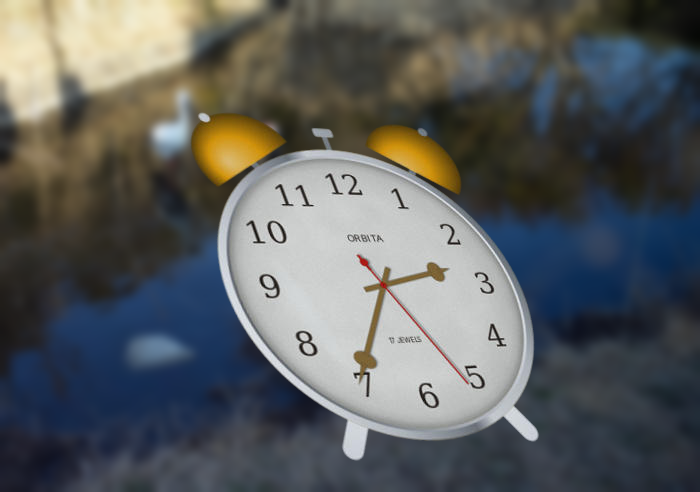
2h35m26s
